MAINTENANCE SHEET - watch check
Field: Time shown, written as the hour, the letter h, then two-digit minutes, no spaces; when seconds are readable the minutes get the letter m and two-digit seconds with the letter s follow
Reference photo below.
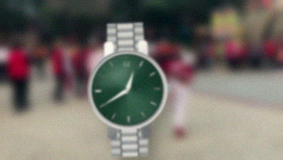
12h40
